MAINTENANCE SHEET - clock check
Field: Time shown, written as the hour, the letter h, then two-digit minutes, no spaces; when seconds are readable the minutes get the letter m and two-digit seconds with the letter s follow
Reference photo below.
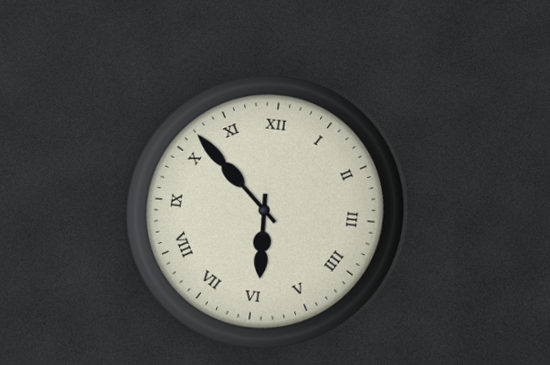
5h52
